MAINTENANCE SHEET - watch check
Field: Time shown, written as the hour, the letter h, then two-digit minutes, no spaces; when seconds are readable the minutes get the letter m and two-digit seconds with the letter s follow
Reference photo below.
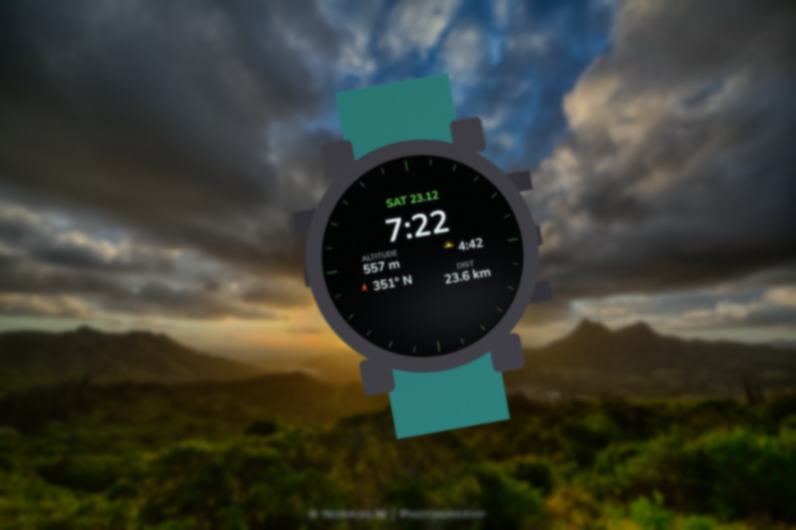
7h22
